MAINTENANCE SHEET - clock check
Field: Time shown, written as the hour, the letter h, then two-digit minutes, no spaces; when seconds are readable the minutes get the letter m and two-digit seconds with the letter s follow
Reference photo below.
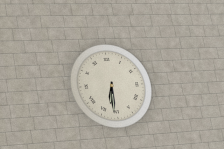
6h31
